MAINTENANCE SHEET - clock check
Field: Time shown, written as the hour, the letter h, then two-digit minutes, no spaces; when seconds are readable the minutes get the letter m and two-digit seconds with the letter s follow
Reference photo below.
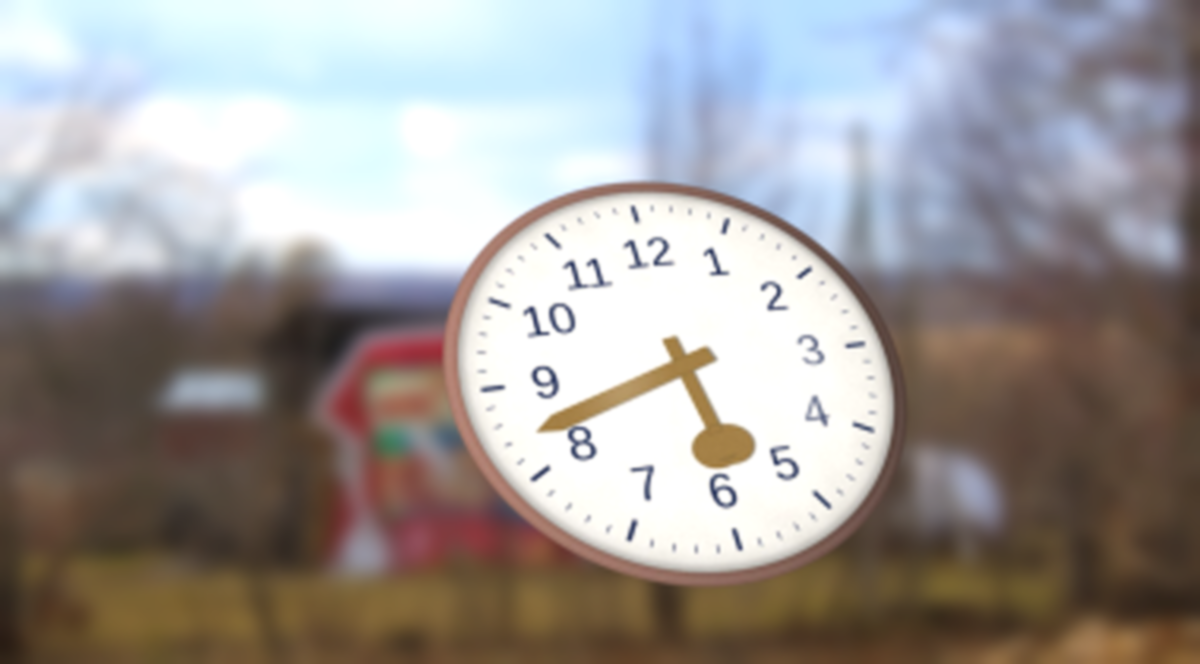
5h42
